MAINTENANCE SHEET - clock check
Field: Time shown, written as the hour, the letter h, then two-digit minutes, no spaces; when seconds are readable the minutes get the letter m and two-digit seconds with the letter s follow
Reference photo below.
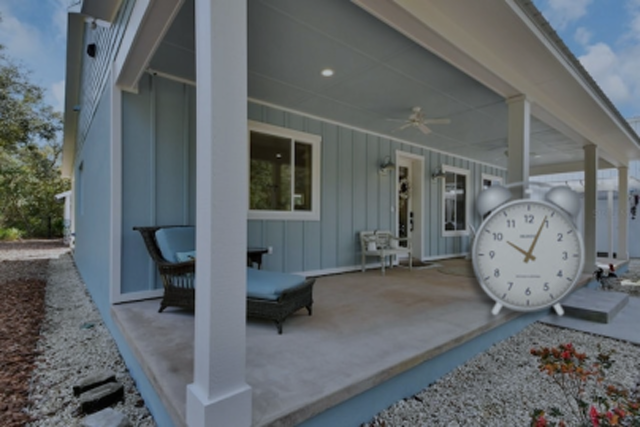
10h04
